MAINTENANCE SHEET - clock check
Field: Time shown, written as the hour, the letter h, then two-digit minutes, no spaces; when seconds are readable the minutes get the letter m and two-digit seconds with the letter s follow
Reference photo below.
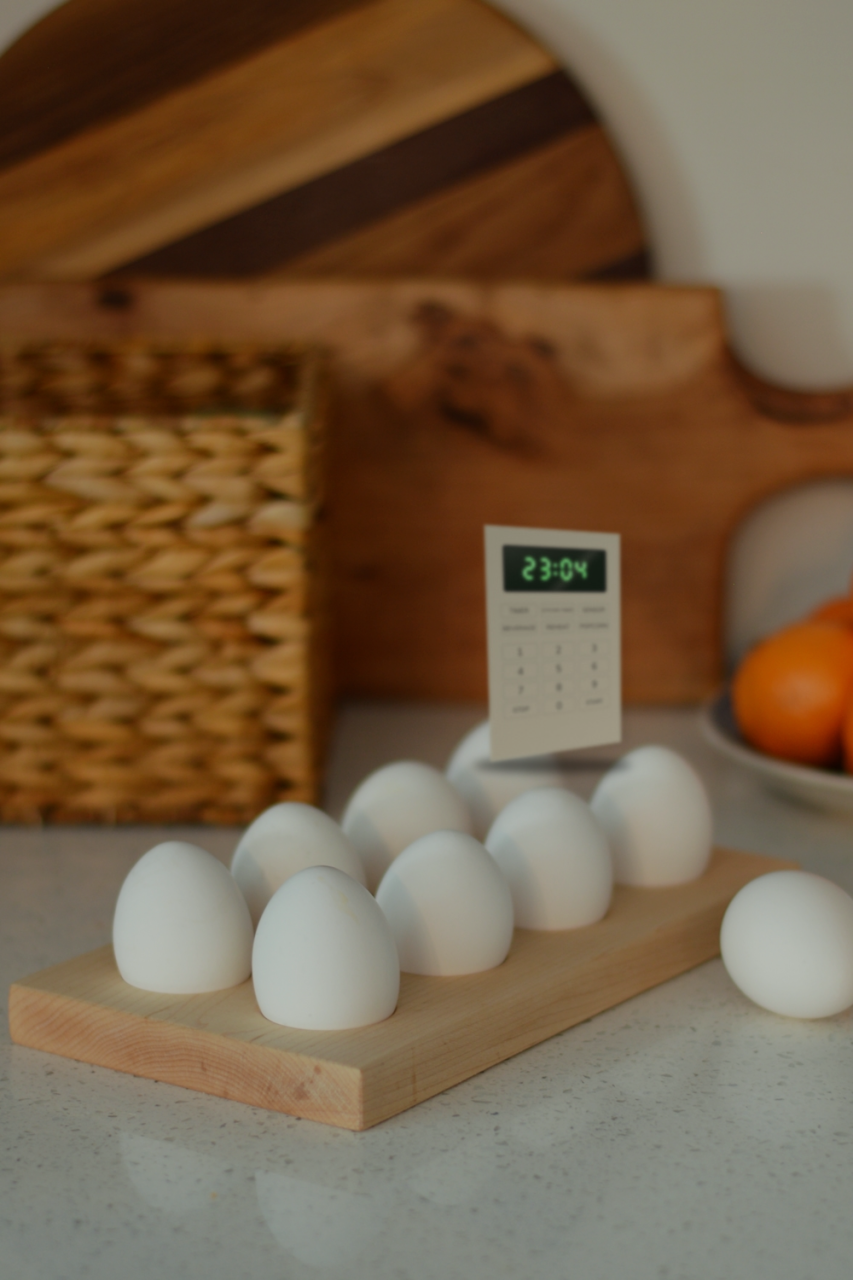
23h04
